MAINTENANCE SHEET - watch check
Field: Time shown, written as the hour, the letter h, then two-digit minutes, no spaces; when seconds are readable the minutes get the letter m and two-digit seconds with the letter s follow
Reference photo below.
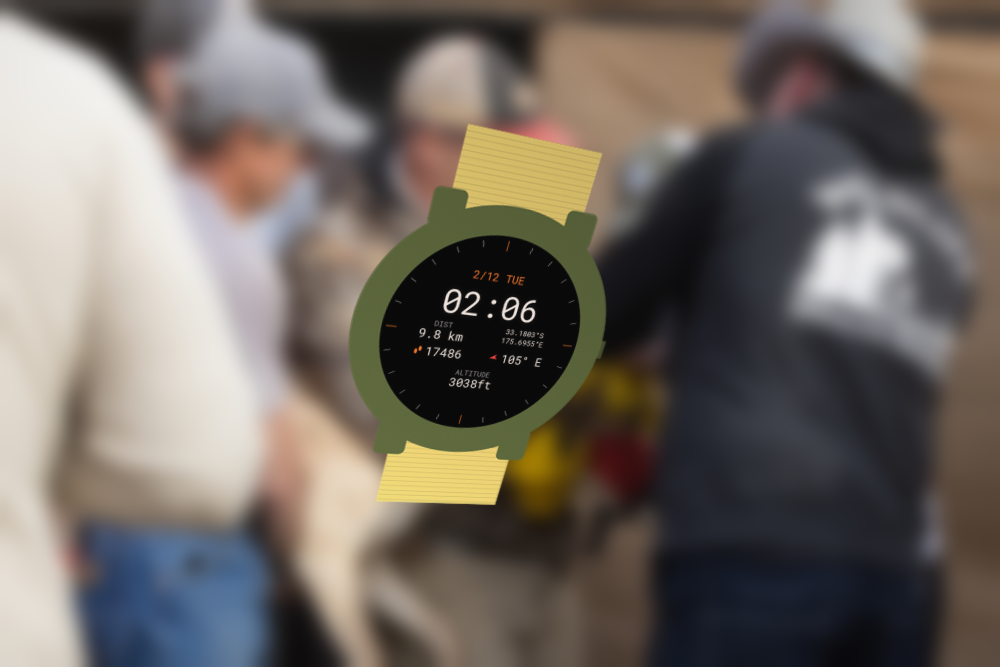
2h06
